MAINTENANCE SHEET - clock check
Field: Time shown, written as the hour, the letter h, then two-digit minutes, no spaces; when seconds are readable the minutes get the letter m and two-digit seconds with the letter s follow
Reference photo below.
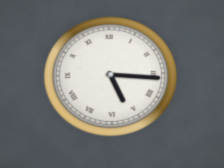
5h16
